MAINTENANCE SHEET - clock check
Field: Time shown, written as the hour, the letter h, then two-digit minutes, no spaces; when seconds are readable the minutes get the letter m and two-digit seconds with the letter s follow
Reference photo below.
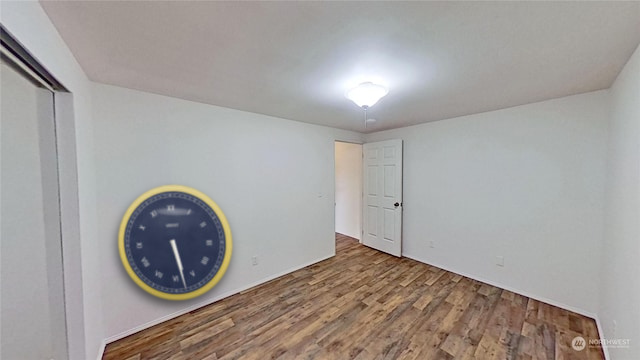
5h28
